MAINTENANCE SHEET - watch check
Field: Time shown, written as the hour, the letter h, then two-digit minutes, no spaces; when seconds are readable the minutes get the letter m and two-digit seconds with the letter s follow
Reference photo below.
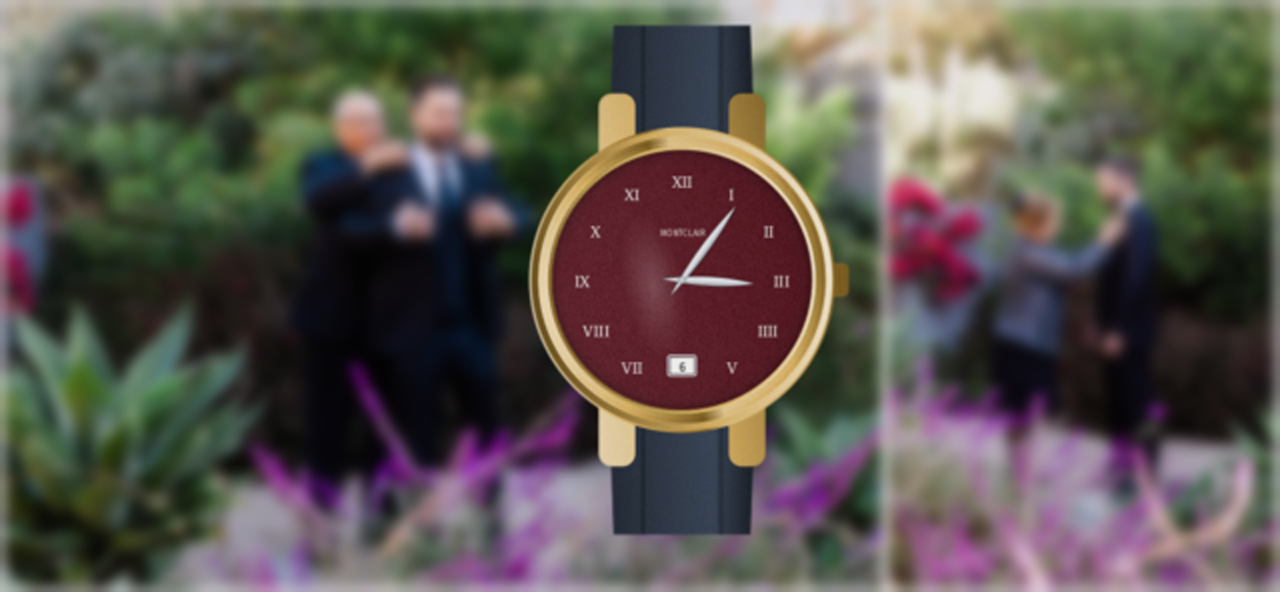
3h06
